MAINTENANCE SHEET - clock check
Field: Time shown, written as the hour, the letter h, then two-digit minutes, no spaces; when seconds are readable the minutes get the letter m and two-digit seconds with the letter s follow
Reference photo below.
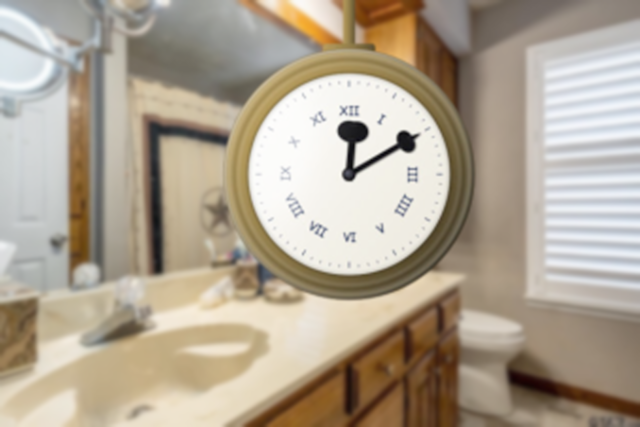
12h10
